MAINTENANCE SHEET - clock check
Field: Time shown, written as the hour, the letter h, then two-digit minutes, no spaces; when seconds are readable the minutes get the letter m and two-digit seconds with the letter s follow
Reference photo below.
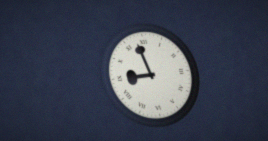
8h58
